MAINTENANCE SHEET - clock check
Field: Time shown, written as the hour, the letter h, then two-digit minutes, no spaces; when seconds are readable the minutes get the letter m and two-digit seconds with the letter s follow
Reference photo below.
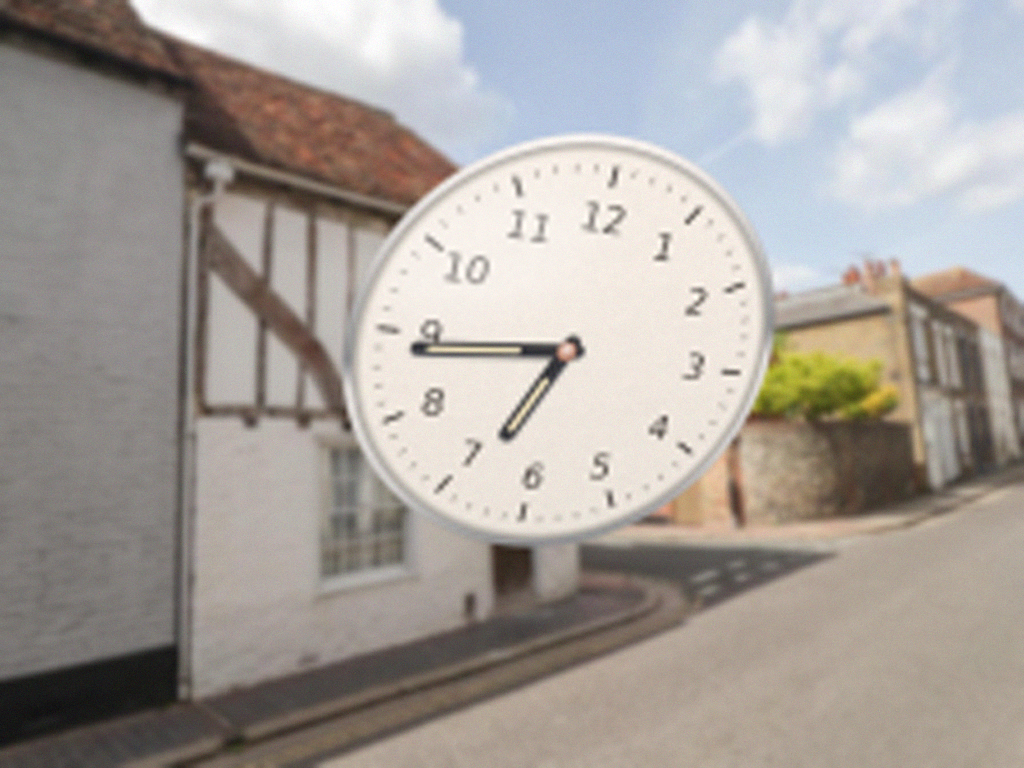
6h44
